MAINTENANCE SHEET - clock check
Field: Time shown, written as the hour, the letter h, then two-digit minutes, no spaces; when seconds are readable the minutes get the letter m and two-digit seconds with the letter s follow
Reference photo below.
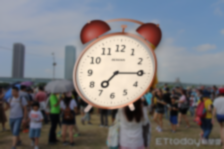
7h15
